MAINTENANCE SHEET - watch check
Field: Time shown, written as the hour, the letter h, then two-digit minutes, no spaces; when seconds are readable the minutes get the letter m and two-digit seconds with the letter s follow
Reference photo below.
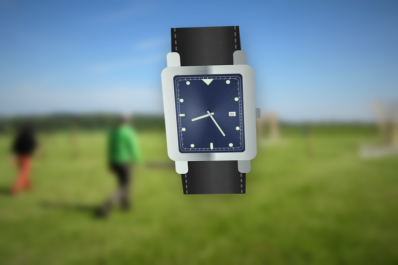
8h25
